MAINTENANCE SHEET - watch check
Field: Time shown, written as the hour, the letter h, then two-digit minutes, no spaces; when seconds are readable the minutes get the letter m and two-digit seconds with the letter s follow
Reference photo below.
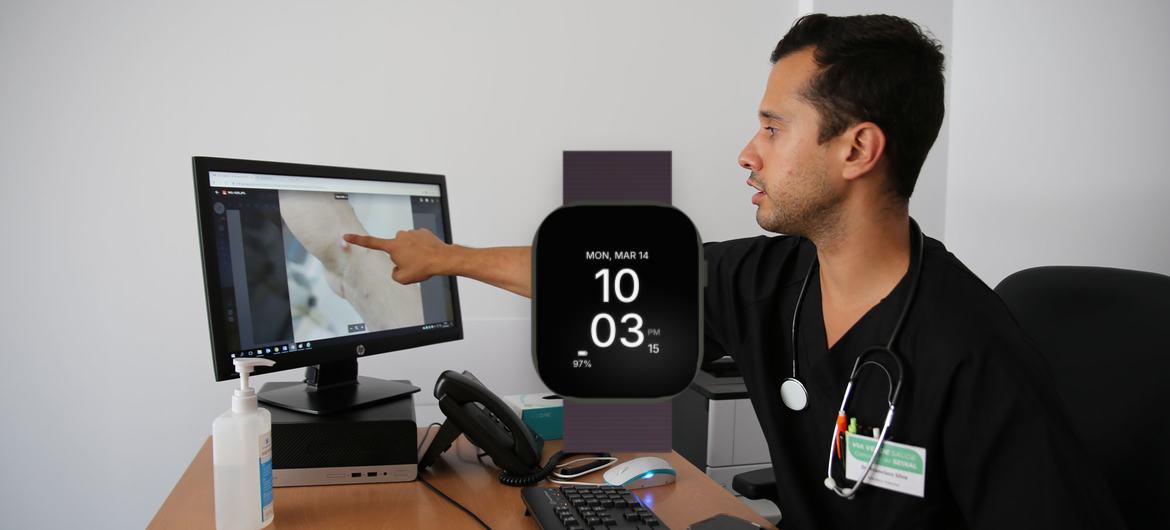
10h03m15s
